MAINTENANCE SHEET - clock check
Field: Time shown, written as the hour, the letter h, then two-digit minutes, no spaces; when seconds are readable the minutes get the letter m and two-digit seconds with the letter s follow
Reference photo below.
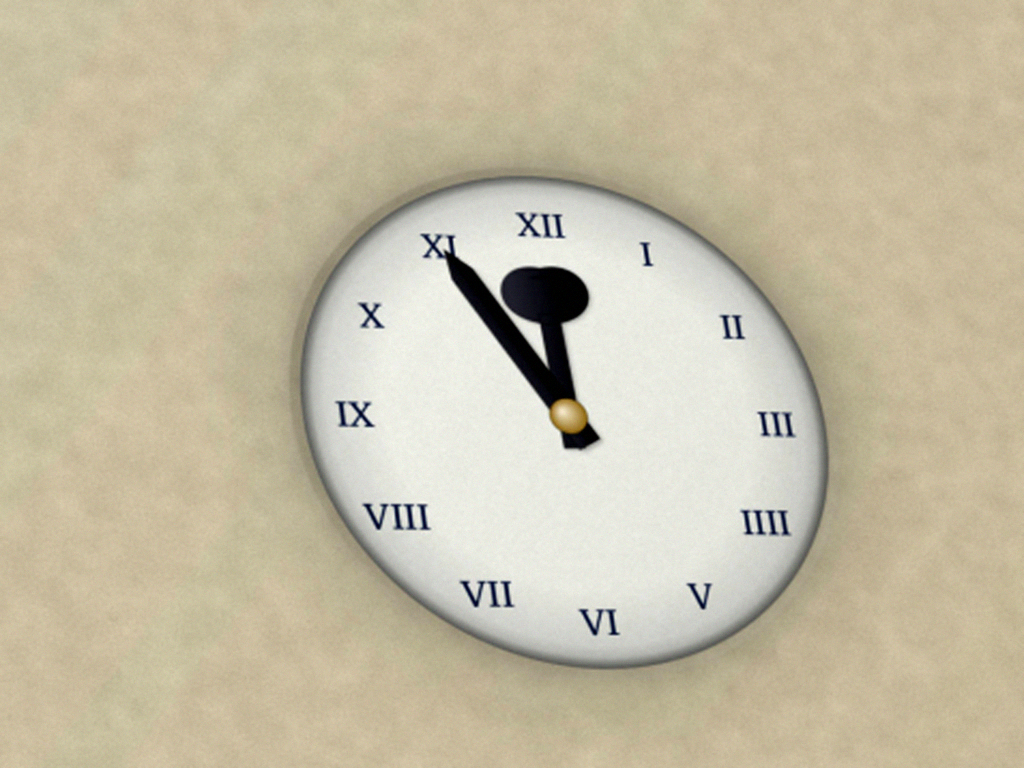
11h55
